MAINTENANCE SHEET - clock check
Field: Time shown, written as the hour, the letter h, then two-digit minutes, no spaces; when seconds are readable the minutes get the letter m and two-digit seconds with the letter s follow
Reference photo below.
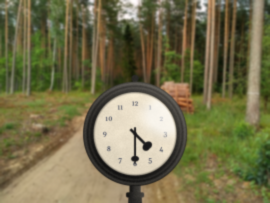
4h30
